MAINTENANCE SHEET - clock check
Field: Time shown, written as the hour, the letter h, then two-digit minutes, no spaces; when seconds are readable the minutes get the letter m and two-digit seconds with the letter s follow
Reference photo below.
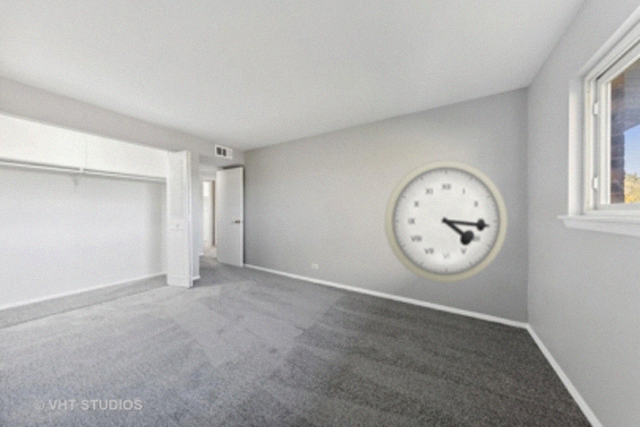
4h16
